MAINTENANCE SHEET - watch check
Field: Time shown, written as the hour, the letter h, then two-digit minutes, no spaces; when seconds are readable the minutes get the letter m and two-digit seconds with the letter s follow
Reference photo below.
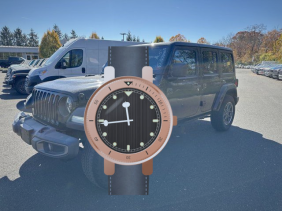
11h44
